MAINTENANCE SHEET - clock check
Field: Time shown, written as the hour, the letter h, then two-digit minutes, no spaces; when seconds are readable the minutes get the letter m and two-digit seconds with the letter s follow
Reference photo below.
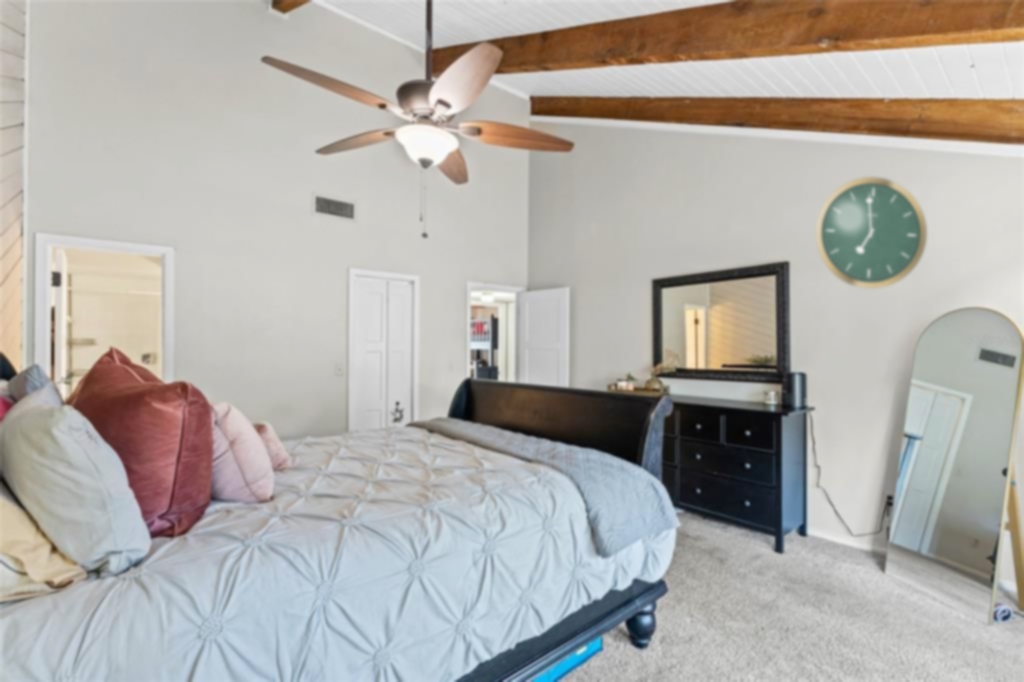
6h59
